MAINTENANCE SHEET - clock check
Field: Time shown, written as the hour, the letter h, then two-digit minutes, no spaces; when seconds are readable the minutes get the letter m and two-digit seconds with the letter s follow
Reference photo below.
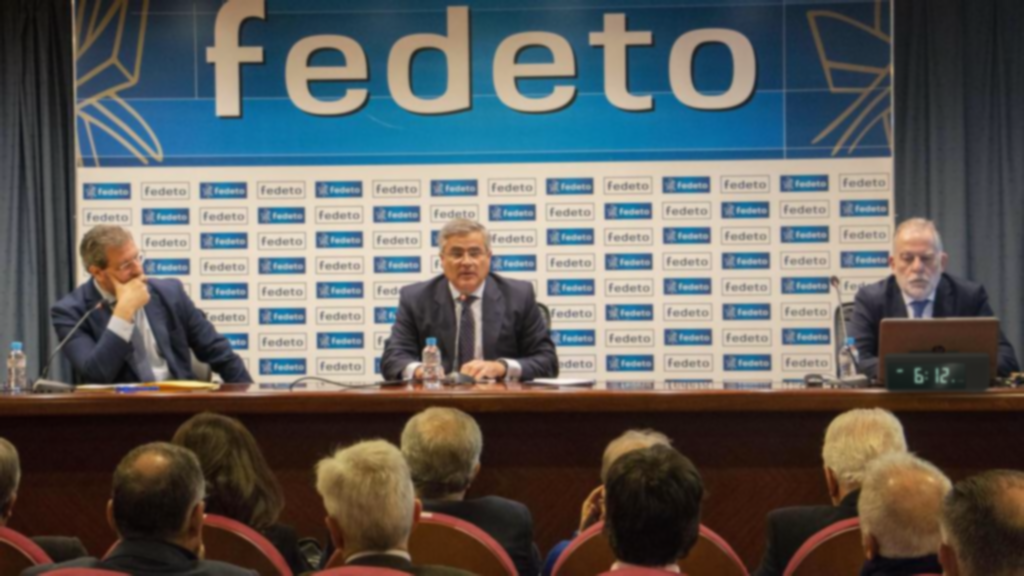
6h12
